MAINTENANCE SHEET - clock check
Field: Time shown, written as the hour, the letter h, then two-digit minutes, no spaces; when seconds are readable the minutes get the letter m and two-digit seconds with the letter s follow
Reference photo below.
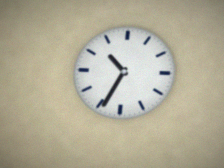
10h34
